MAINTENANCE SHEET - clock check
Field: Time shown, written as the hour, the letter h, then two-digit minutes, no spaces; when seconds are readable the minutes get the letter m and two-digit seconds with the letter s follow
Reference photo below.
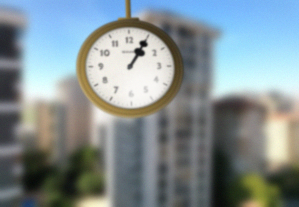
1h05
